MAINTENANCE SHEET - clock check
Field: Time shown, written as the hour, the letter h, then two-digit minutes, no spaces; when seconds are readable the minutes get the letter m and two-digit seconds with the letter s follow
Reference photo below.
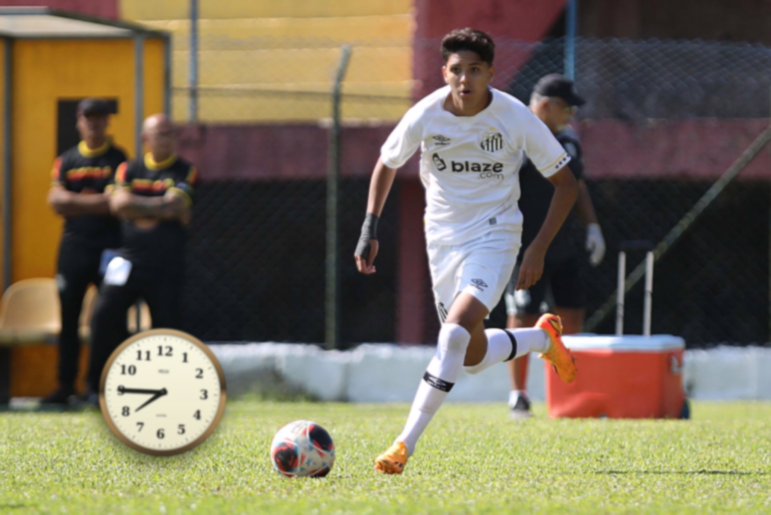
7h45
